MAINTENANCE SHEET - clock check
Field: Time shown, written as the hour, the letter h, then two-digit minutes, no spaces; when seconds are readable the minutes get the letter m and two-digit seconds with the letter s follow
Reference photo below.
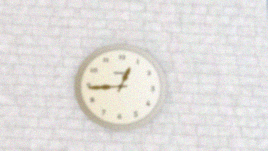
12h44
